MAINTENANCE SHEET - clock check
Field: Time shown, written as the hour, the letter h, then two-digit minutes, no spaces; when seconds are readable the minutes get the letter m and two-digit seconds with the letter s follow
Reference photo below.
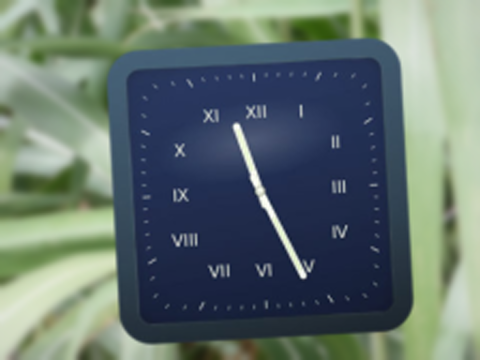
11h26
